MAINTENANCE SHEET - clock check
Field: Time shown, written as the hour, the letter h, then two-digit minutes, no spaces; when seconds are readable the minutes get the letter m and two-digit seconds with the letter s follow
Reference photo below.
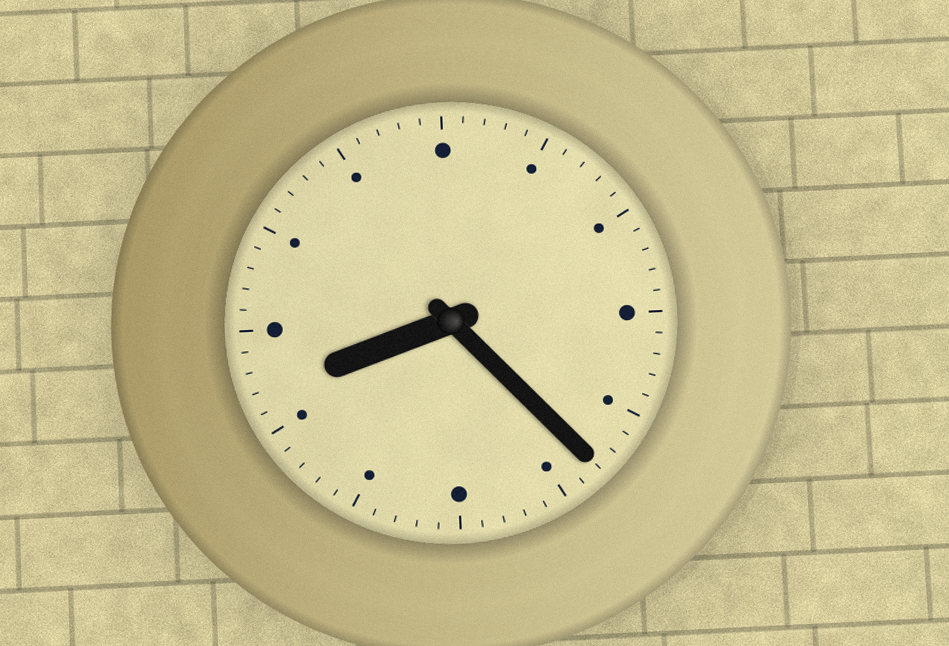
8h23
